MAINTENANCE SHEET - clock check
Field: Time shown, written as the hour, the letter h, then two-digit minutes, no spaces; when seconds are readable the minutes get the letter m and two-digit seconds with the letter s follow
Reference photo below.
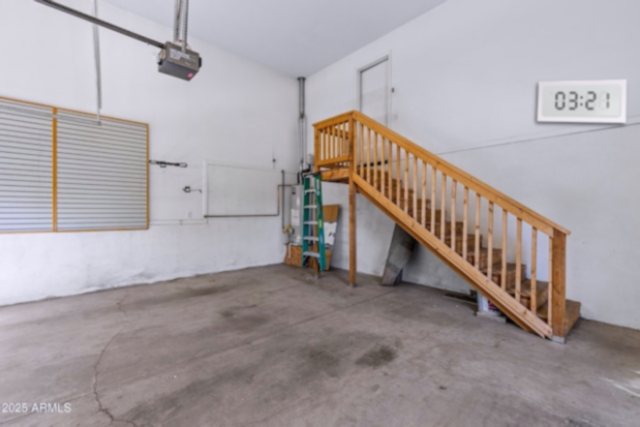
3h21
